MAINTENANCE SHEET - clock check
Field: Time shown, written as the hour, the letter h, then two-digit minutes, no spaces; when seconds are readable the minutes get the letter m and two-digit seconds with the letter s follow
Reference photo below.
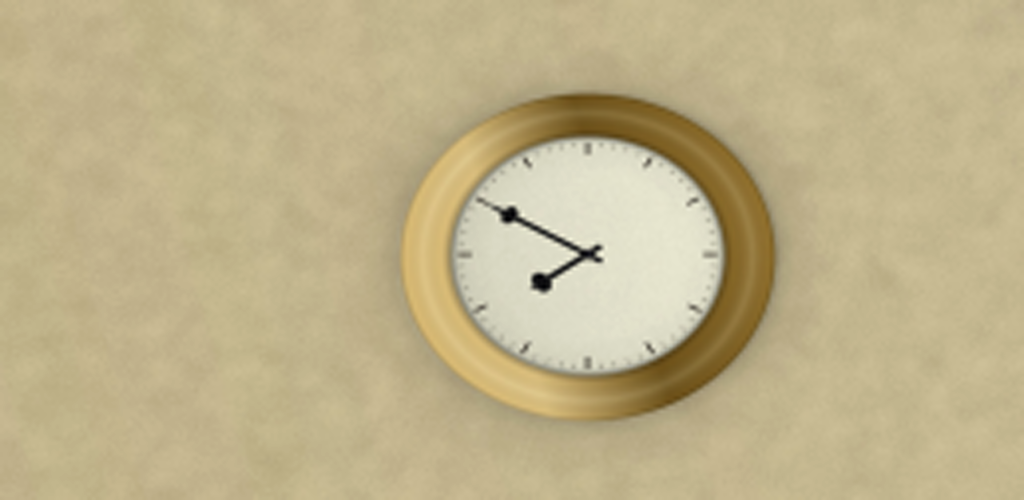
7h50
